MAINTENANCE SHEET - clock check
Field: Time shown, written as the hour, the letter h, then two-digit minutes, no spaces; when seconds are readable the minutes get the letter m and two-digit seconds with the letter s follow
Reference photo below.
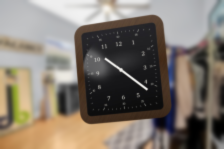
10h22
